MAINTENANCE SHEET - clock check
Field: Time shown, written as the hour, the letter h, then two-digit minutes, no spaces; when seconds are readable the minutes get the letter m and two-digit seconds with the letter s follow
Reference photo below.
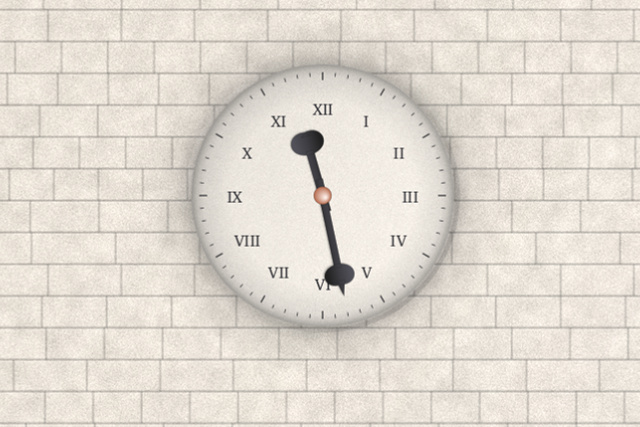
11h28
